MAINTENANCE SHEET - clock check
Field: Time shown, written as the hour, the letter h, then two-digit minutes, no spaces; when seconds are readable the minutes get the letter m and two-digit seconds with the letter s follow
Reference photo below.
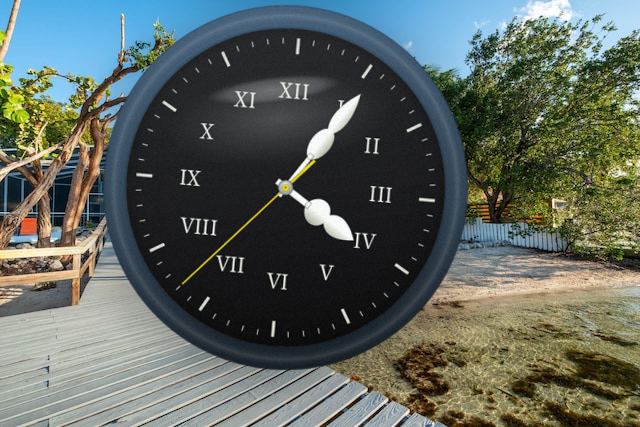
4h05m37s
